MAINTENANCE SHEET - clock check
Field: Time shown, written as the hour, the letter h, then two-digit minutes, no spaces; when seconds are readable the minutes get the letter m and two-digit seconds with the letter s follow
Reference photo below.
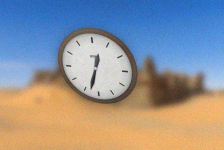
12h33
